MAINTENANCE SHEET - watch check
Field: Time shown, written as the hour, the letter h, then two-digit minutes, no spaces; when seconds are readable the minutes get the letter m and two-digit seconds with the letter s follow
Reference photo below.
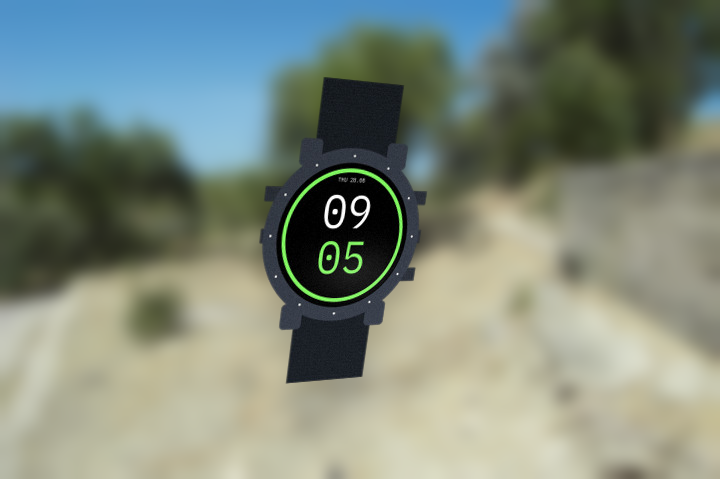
9h05
